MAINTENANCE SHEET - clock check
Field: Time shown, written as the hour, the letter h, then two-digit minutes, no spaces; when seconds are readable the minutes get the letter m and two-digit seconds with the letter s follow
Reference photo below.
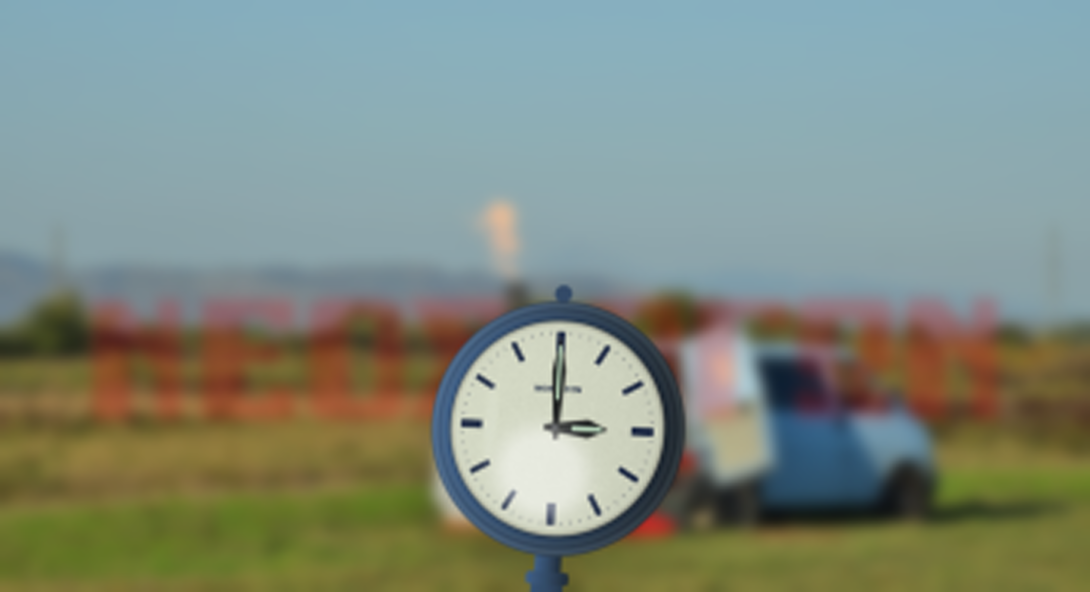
3h00
